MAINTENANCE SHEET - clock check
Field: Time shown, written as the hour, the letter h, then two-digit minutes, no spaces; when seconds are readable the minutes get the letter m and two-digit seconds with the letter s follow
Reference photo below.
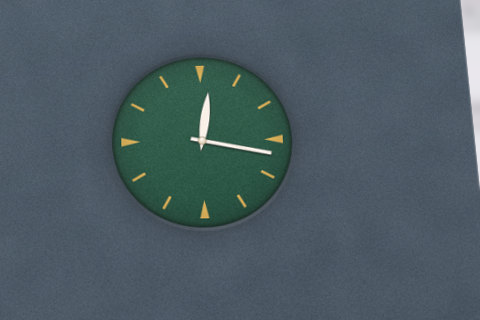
12h17
